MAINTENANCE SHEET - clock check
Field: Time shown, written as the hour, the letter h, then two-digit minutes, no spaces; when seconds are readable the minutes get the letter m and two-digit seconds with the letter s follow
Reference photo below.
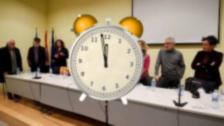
11h58
